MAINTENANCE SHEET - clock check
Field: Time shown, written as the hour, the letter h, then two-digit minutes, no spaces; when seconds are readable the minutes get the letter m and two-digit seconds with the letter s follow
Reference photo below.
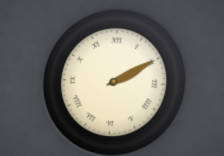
2h10
